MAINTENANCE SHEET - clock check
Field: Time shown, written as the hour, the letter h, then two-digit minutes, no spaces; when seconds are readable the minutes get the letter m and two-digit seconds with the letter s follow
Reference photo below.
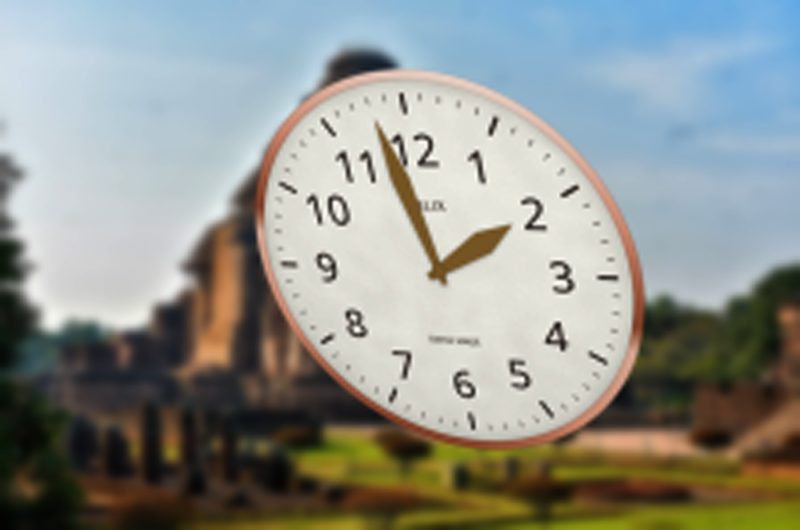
1h58
